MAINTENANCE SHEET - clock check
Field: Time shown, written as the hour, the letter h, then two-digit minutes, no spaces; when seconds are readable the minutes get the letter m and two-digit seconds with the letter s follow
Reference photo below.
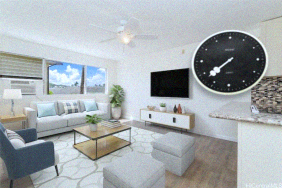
7h38
